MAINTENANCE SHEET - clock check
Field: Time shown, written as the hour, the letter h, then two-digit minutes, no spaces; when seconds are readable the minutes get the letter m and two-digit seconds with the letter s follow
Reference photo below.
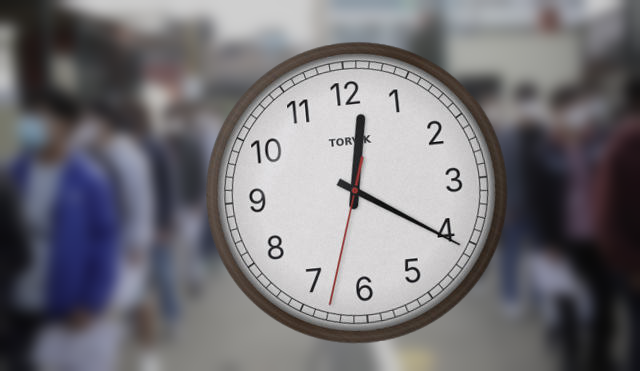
12h20m33s
